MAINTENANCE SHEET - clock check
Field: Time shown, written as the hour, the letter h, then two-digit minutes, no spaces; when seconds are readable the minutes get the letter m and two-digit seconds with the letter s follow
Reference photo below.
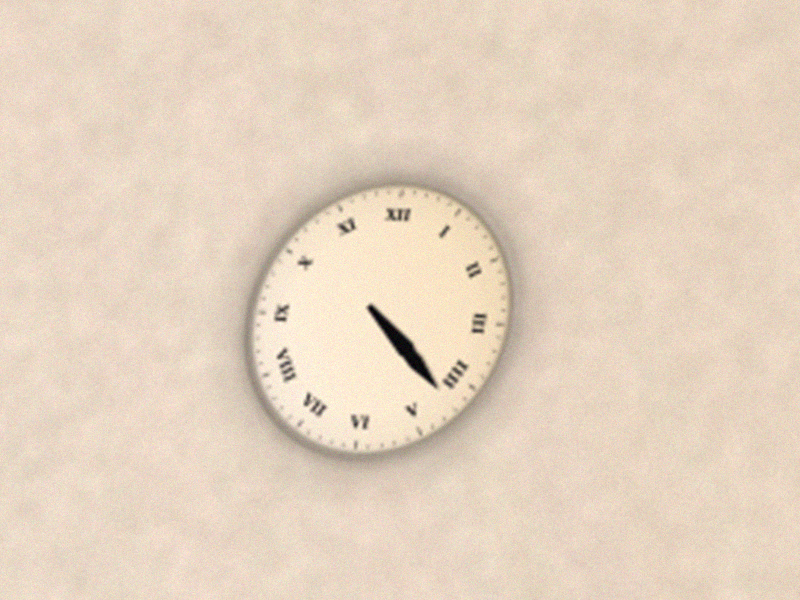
4h22
